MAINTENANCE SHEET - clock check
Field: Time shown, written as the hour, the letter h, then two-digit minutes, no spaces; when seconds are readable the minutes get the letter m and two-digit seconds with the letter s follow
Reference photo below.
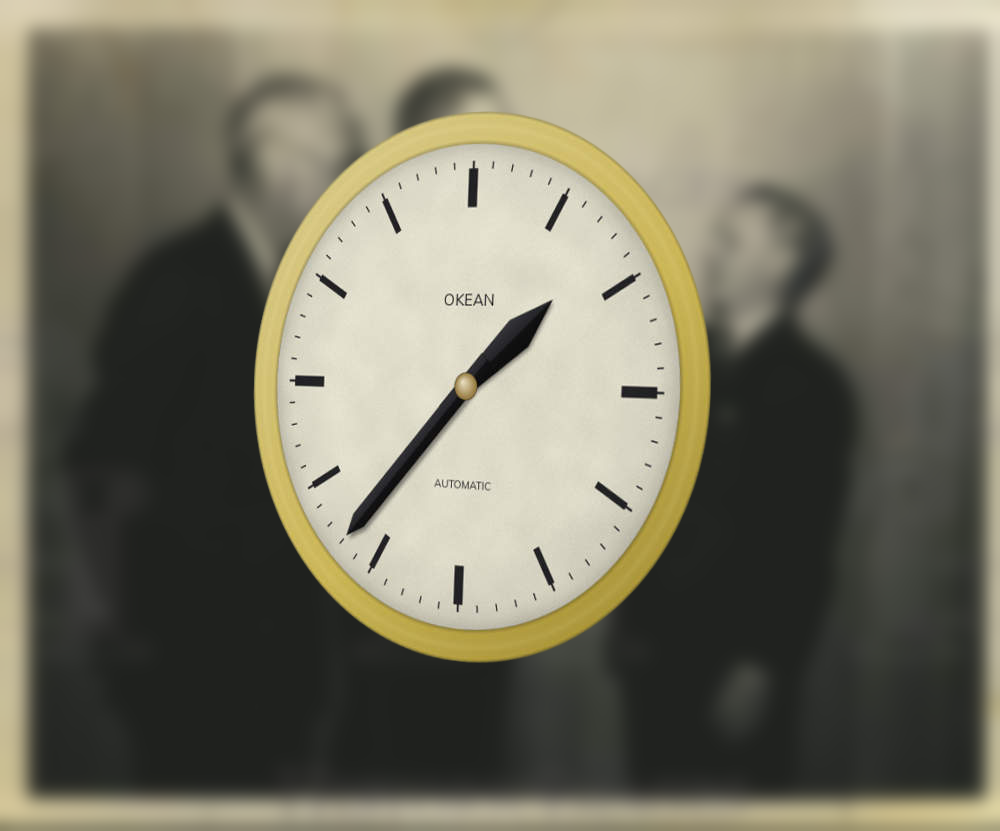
1h37
